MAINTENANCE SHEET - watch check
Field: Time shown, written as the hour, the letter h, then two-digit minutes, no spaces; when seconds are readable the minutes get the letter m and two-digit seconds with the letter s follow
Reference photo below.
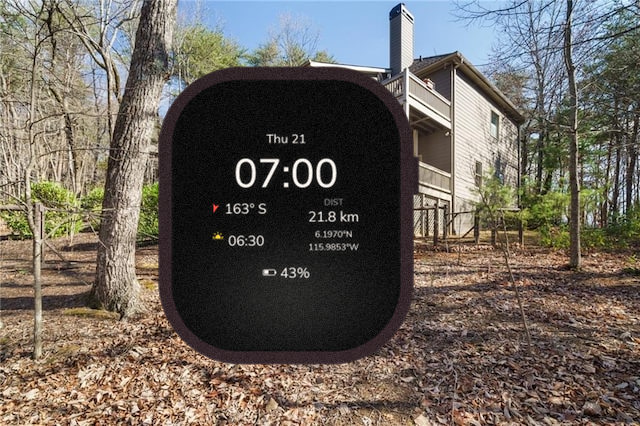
7h00
